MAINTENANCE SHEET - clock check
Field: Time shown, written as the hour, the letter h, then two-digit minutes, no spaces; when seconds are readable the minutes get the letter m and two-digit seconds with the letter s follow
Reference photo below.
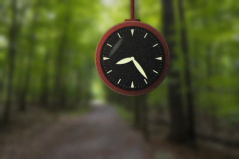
8h24
